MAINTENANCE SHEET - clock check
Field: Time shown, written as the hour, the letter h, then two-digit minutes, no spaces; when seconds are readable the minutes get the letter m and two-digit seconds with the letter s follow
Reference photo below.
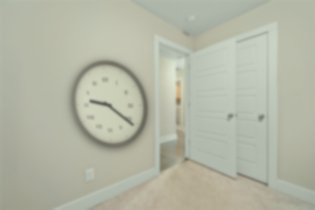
9h21
